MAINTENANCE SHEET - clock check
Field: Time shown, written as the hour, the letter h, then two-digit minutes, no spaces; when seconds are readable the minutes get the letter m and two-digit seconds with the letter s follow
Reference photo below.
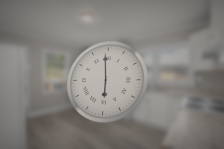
5h59
